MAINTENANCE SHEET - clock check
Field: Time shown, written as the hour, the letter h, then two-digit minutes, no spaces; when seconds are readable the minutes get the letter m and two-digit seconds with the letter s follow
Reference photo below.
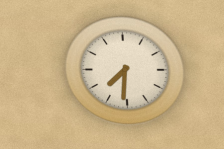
7h31
